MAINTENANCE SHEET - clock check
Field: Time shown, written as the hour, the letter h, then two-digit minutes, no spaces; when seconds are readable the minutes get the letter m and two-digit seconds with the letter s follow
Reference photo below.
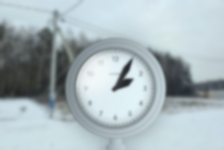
2h05
